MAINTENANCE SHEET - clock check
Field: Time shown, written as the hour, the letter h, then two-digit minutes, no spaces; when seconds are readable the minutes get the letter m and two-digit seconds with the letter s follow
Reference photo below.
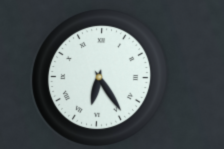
6h24
